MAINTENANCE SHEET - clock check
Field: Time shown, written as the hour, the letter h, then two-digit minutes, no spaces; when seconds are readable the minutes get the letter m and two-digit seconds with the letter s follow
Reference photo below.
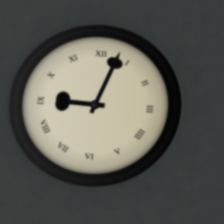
9h03
